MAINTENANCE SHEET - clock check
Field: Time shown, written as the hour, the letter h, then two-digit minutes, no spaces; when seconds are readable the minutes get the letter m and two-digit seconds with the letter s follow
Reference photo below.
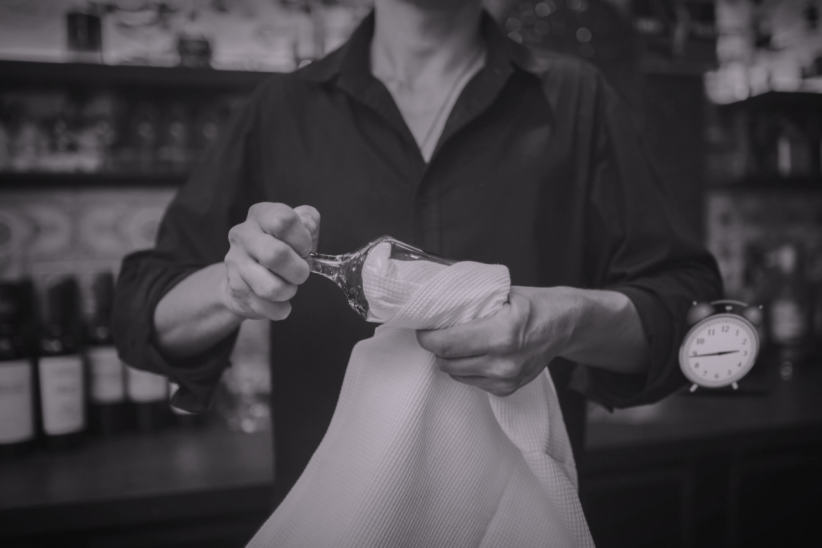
2h44
